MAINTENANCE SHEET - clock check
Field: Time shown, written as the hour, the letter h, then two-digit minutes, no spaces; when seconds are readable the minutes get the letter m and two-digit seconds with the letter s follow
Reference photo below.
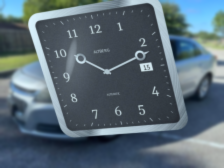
10h12
